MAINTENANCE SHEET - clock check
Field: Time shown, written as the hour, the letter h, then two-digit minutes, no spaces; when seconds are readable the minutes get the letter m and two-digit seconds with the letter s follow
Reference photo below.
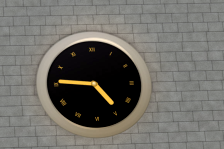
4h46
